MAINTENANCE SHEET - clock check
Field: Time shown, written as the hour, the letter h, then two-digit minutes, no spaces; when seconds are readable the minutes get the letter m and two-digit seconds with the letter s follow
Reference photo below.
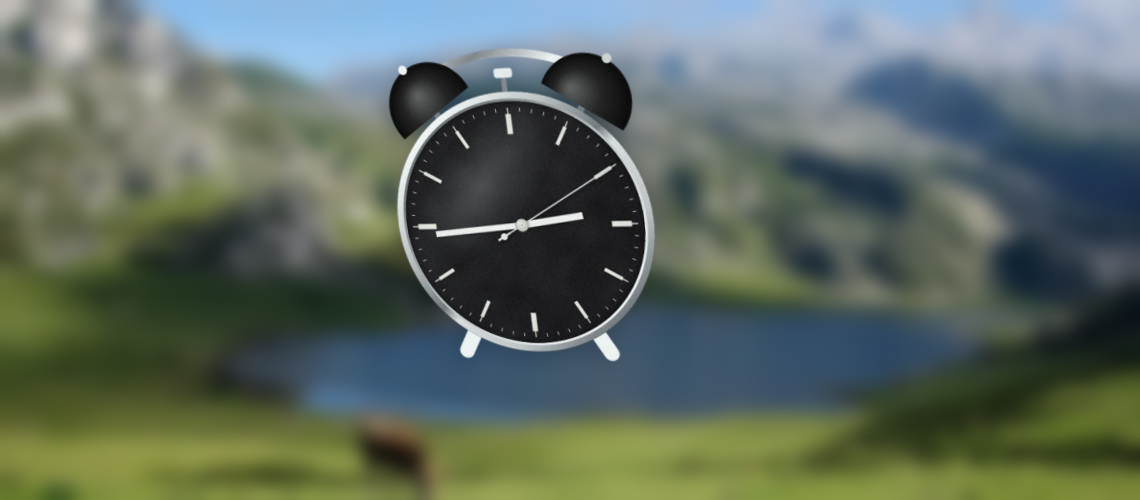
2h44m10s
